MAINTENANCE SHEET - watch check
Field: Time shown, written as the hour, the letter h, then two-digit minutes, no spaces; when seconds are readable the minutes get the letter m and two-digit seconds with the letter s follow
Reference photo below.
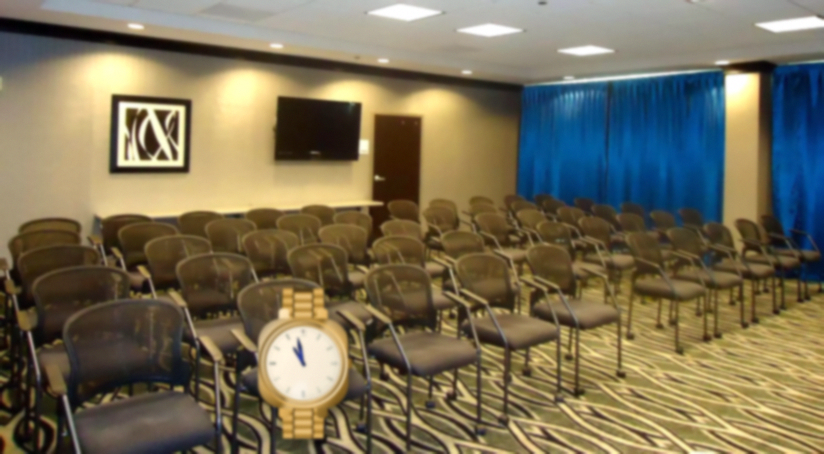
10h58
